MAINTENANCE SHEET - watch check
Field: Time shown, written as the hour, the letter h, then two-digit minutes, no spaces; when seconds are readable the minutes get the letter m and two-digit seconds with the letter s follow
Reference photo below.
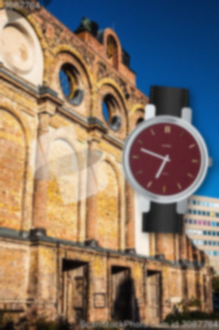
6h48
